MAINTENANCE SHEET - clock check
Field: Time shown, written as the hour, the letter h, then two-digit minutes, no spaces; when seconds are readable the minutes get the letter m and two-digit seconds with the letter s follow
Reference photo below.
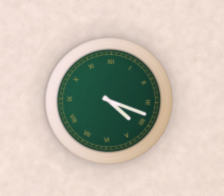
4h18
